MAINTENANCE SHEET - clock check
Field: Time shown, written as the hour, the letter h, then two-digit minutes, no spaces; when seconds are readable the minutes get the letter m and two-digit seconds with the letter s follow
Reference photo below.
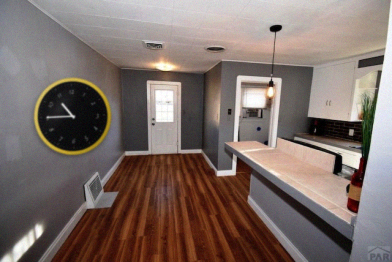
10h45
